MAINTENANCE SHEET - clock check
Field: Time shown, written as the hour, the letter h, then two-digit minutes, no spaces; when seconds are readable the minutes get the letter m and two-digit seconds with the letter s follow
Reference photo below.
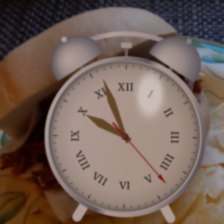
9h56m23s
